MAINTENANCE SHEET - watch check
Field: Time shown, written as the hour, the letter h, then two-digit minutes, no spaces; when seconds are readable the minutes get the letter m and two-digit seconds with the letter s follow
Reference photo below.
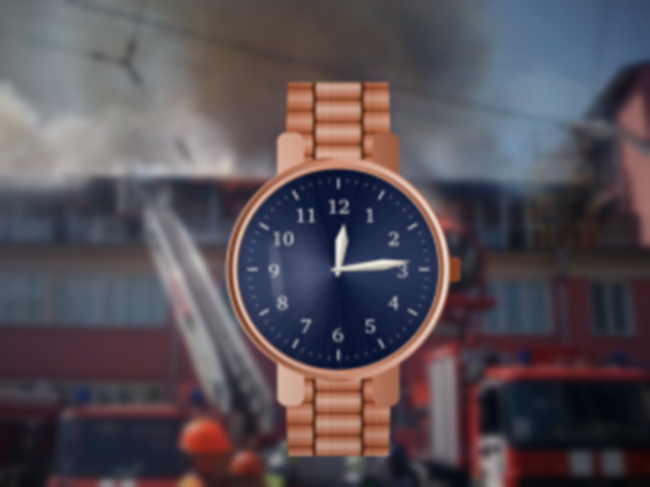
12h14
